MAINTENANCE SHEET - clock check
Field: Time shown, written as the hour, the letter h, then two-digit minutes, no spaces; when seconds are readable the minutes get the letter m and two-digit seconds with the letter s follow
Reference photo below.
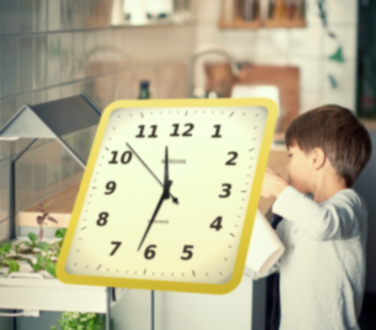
11h31m52s
